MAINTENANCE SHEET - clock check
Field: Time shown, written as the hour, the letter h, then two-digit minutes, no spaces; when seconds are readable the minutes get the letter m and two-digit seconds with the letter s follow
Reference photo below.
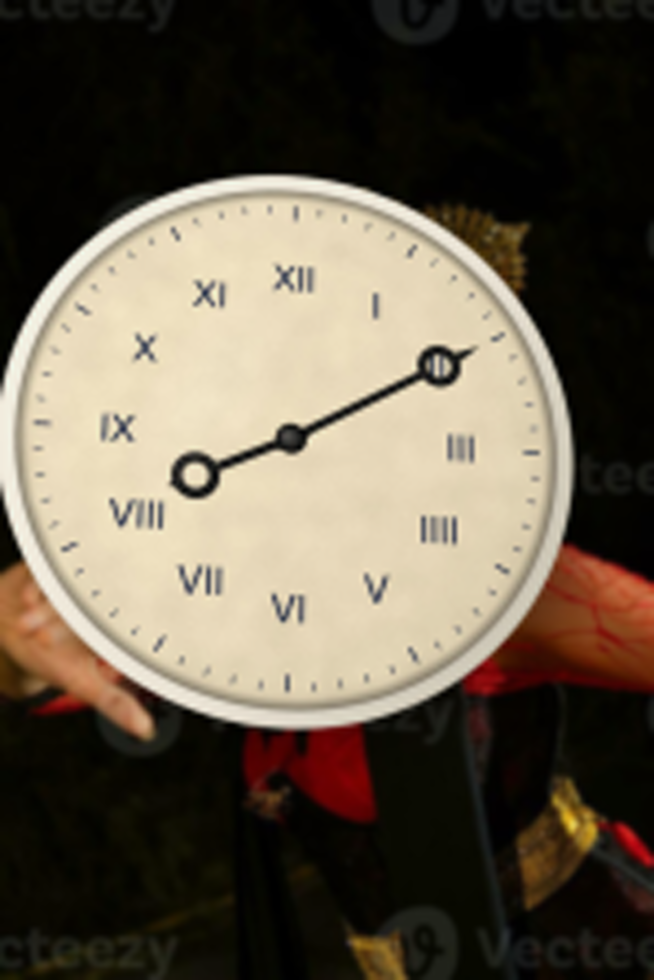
8h10
